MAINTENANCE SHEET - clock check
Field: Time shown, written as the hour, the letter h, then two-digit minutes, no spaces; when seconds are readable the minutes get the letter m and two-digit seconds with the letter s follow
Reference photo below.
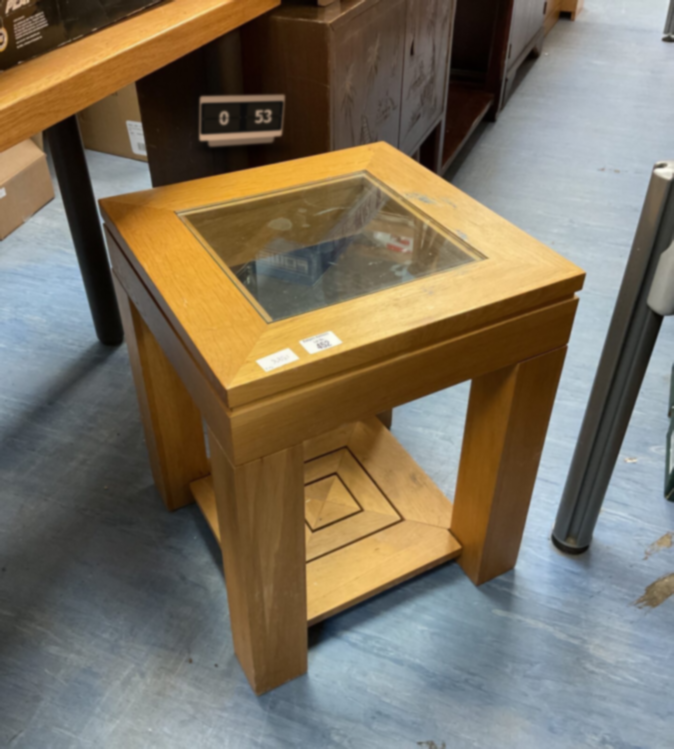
0h53
